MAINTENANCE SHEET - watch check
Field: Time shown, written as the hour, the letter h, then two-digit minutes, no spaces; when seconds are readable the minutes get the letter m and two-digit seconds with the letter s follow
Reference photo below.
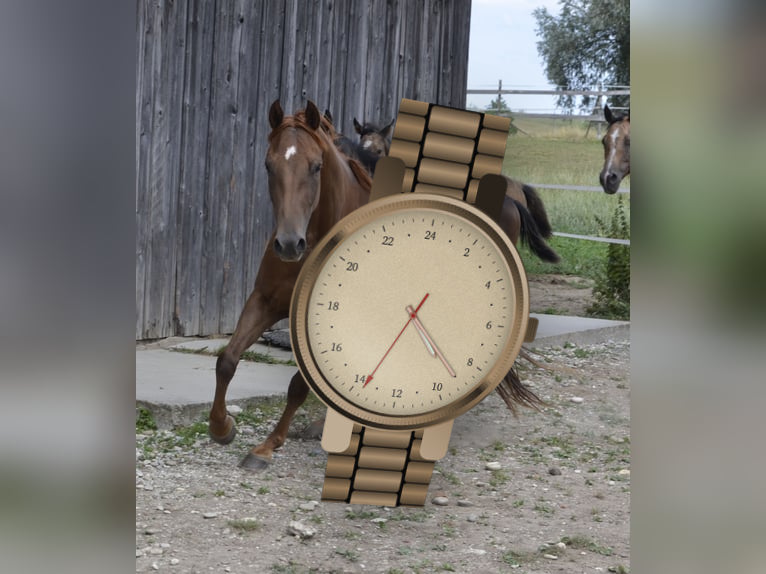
9h22m34s
